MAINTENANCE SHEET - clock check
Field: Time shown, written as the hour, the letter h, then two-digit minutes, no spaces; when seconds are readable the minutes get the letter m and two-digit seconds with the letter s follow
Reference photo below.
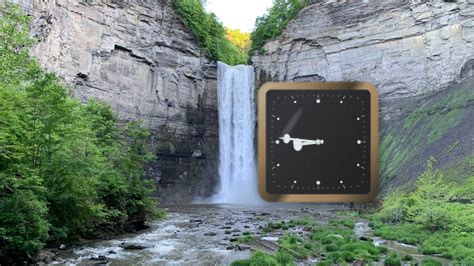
8h46
